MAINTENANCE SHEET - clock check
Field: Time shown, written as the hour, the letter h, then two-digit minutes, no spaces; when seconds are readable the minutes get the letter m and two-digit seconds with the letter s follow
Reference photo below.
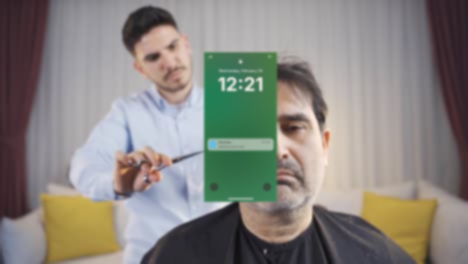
12h21
